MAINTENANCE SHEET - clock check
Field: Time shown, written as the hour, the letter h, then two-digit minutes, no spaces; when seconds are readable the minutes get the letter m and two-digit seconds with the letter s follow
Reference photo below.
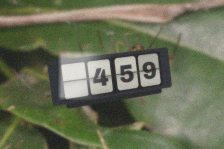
4h59
